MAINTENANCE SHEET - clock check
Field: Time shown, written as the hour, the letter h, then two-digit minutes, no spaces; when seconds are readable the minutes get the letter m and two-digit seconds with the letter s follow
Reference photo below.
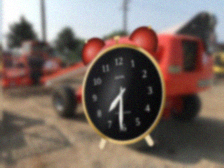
7h31
